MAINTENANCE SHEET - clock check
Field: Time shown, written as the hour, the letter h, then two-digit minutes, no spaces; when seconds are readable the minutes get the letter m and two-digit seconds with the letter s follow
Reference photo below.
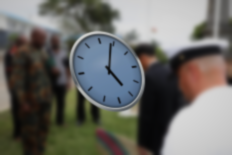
5h04
